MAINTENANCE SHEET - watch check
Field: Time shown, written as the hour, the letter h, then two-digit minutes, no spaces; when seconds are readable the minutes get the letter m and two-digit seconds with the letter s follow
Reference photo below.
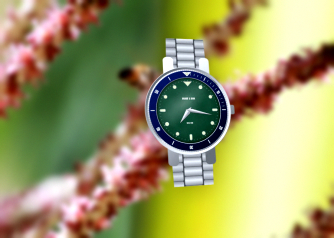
7h17
